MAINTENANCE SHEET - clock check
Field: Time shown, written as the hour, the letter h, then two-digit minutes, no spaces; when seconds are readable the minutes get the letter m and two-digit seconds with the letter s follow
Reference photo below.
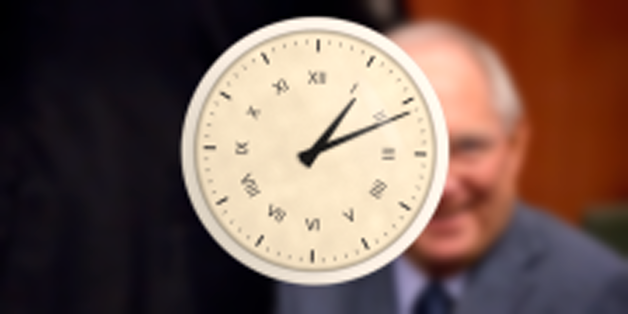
1h11
